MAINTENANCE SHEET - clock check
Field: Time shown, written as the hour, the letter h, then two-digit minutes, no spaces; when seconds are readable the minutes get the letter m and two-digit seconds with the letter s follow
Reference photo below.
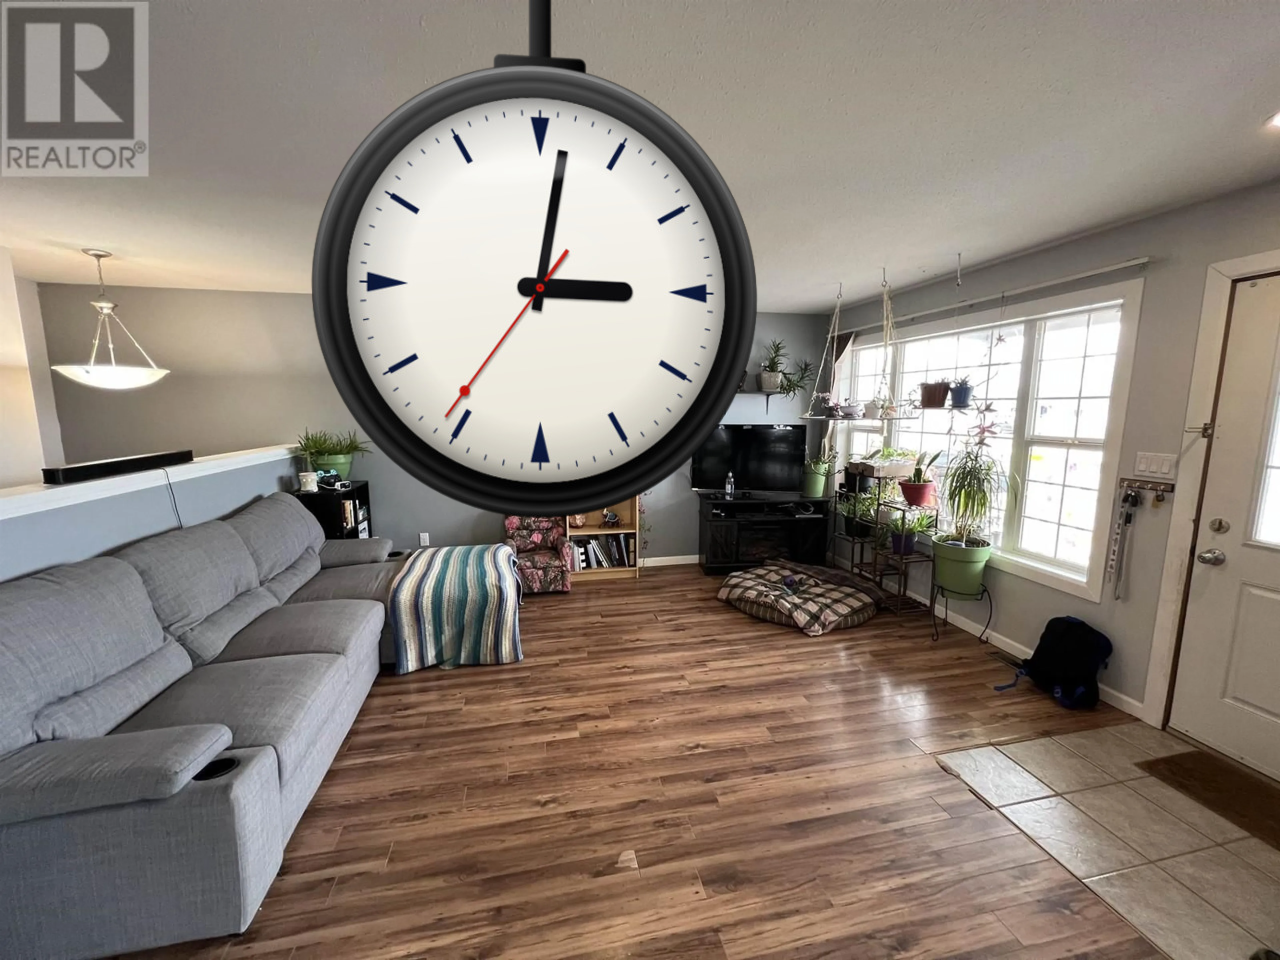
3h01m36s
